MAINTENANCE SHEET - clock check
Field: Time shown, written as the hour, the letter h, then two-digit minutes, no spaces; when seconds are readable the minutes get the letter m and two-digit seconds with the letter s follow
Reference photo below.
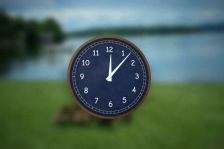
12h07
